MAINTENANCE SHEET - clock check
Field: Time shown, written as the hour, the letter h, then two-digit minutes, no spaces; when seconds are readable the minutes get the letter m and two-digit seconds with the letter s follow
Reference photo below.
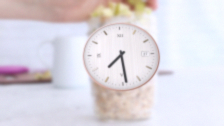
7h29
